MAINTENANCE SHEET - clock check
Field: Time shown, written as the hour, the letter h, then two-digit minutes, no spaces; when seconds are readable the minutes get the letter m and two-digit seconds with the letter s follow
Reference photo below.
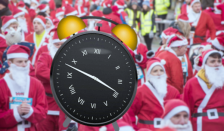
3h48
